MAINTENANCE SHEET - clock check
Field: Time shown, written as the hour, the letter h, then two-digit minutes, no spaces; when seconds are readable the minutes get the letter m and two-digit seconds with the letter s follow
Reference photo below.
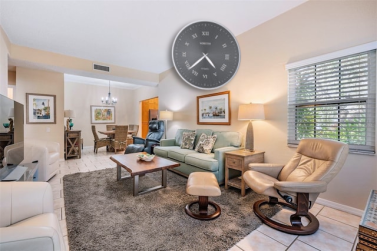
4h38
